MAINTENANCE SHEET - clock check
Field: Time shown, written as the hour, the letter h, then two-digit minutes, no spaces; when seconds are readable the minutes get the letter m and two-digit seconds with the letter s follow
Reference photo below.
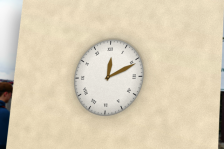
12h11
